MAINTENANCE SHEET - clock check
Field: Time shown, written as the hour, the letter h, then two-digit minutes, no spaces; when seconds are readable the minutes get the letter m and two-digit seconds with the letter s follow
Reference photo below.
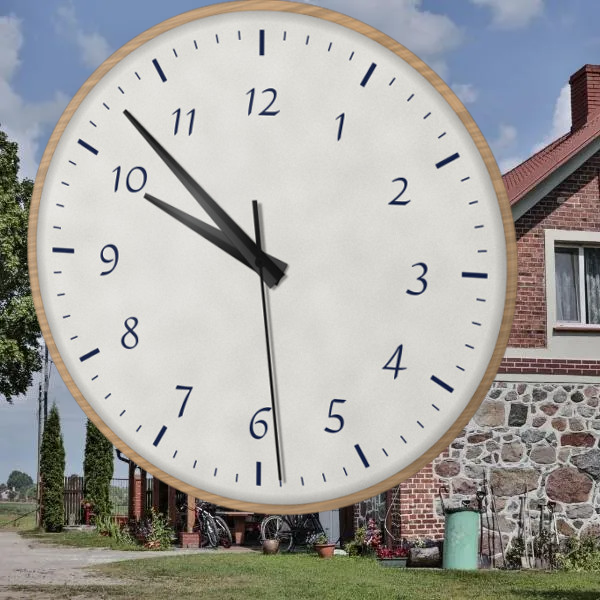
9h52m29s
